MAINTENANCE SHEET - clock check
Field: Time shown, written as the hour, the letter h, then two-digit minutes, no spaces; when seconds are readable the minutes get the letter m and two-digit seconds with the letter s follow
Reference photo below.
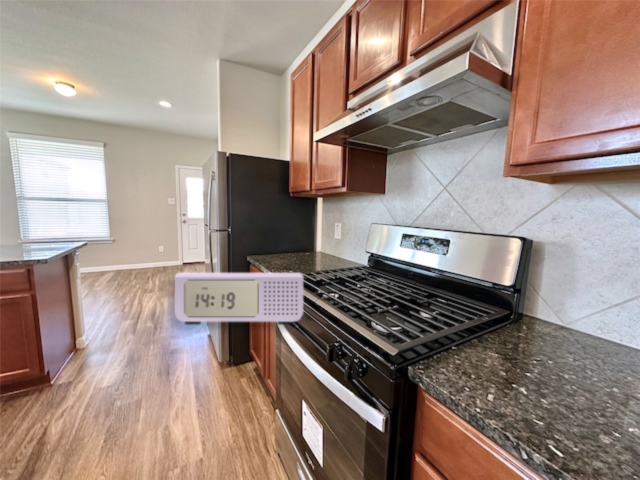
14h19
